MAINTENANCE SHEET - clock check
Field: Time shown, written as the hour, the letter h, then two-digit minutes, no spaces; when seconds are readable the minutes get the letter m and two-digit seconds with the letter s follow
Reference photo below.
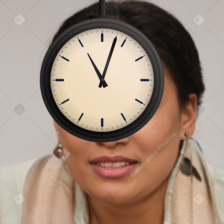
11h03
